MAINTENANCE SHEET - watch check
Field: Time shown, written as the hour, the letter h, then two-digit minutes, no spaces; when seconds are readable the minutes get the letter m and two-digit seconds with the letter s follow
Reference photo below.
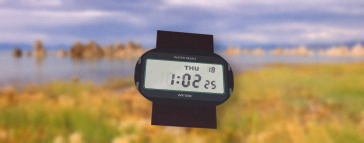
1h02m25s
